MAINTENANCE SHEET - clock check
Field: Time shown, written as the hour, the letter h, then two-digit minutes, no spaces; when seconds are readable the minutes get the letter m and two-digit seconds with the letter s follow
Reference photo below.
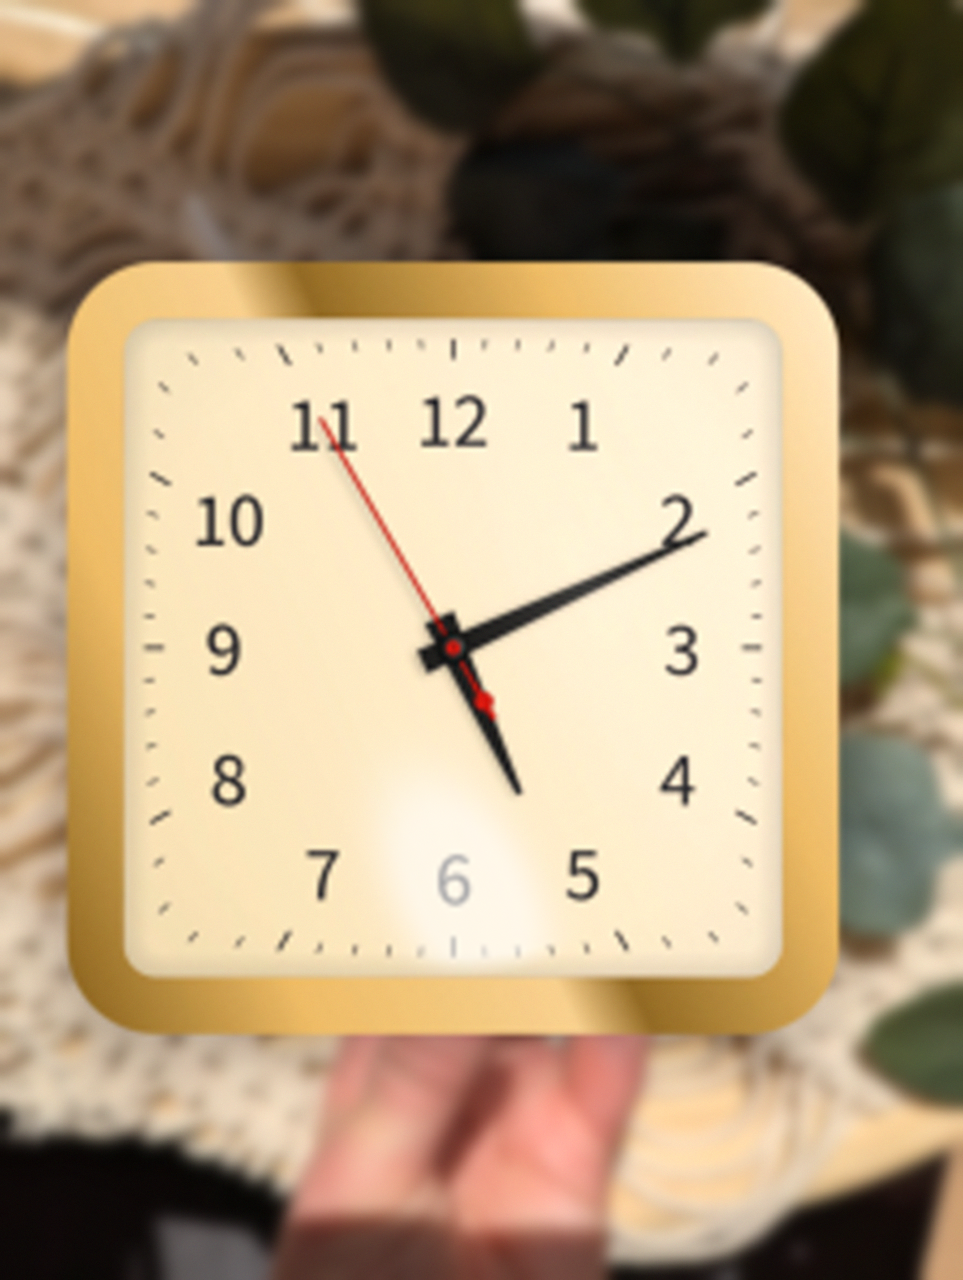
5h10m55s
